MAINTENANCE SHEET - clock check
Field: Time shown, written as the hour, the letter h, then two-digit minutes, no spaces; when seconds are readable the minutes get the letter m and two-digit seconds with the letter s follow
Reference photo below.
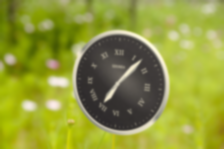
7h07
